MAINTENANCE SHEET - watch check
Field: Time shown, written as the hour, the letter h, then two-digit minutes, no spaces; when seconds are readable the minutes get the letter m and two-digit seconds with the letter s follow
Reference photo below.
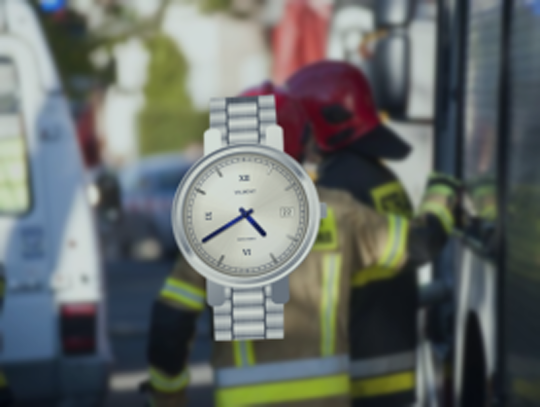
4h40
